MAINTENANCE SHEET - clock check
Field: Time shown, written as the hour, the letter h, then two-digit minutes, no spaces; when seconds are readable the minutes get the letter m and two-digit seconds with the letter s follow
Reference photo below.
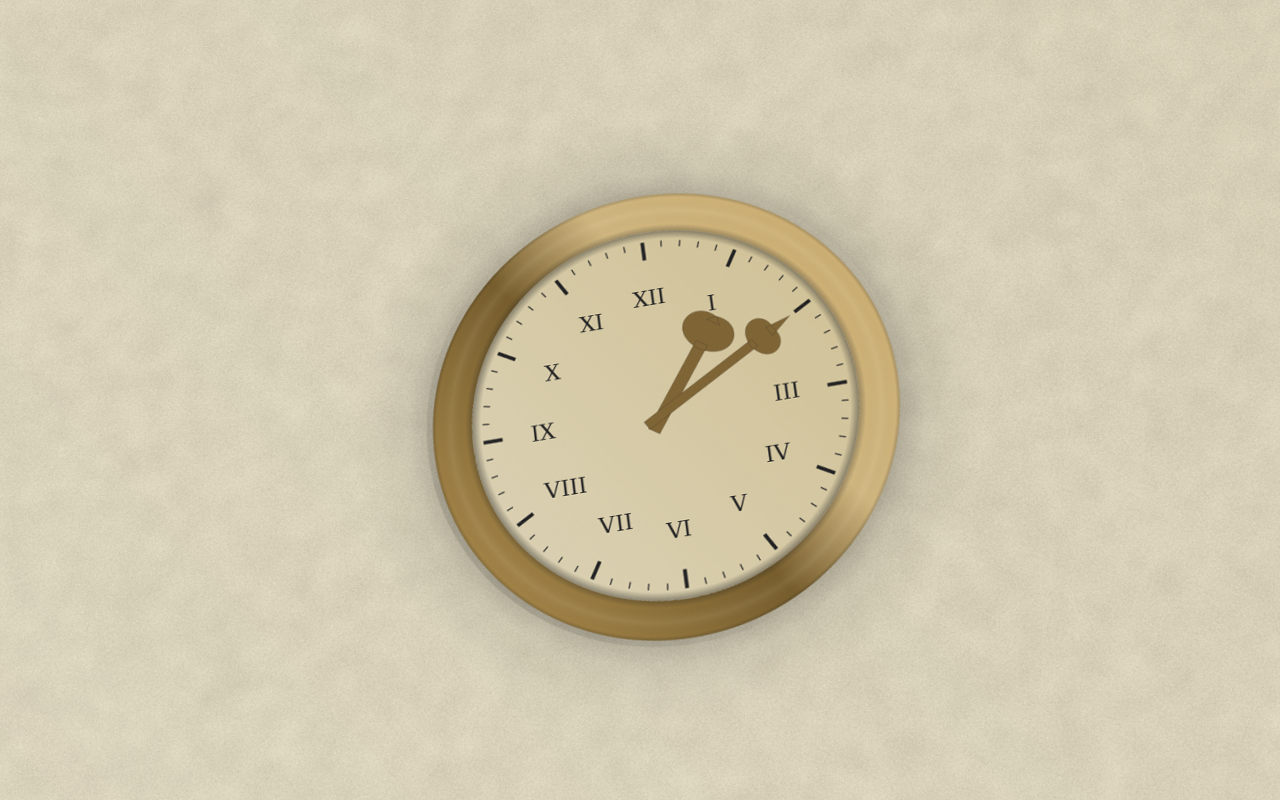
1h10
